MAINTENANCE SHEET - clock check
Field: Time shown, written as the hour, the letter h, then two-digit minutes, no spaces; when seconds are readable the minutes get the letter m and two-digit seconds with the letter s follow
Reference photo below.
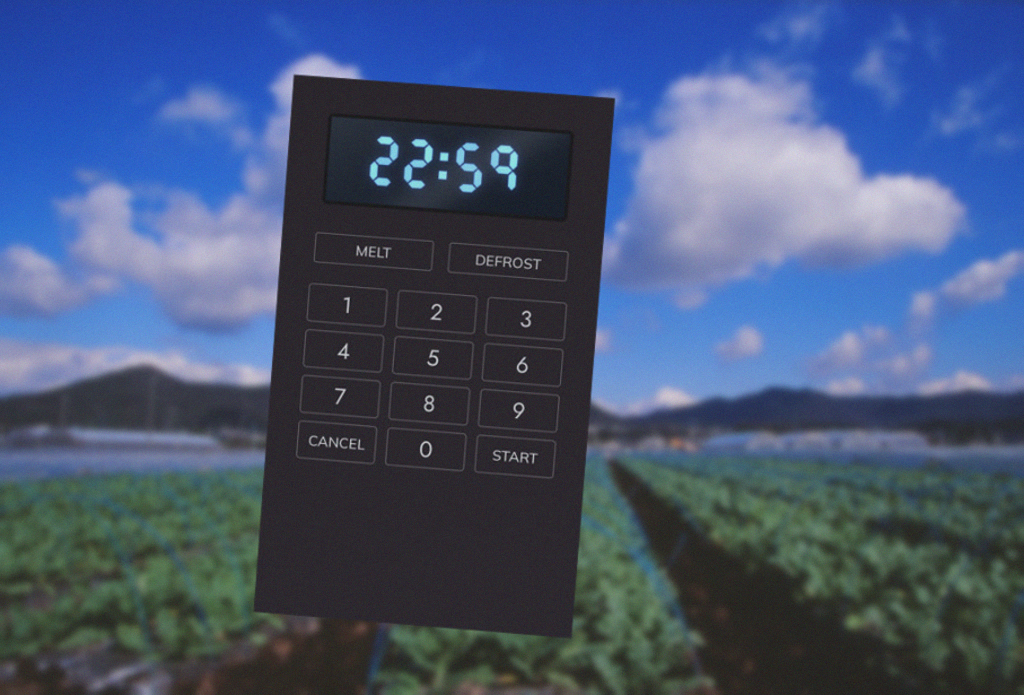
22h59
